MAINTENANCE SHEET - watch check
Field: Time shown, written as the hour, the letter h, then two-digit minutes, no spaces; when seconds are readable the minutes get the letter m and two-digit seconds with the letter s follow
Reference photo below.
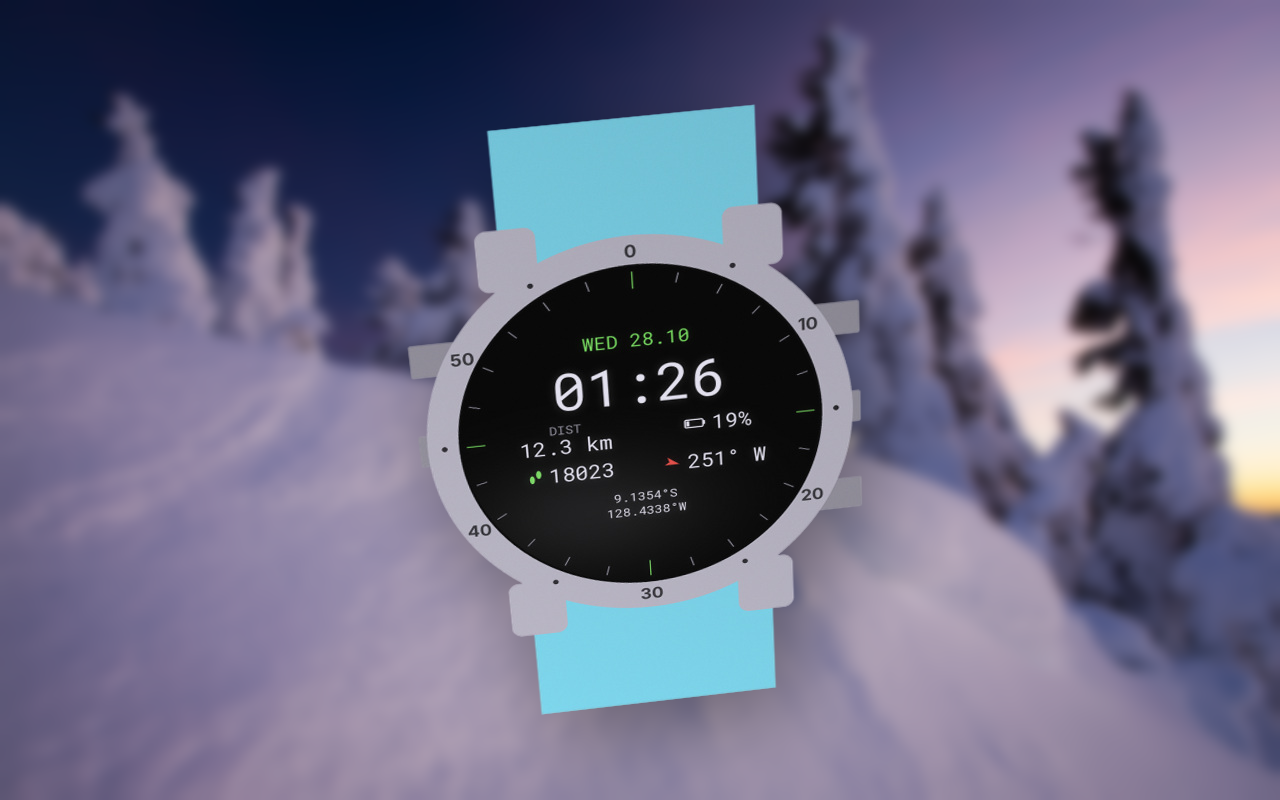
1h26
